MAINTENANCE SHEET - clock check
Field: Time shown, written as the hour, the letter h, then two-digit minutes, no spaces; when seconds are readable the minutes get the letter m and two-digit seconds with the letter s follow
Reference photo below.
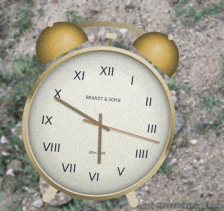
5h49m17s
